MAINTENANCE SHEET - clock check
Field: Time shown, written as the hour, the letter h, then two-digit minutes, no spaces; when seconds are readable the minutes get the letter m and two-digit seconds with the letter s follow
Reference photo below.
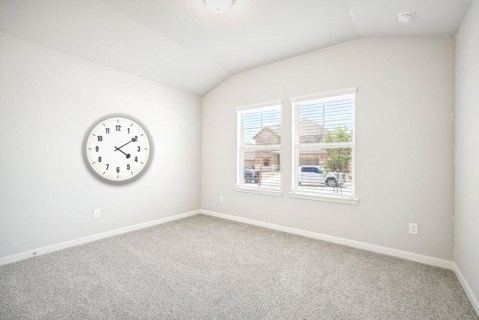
4h10
